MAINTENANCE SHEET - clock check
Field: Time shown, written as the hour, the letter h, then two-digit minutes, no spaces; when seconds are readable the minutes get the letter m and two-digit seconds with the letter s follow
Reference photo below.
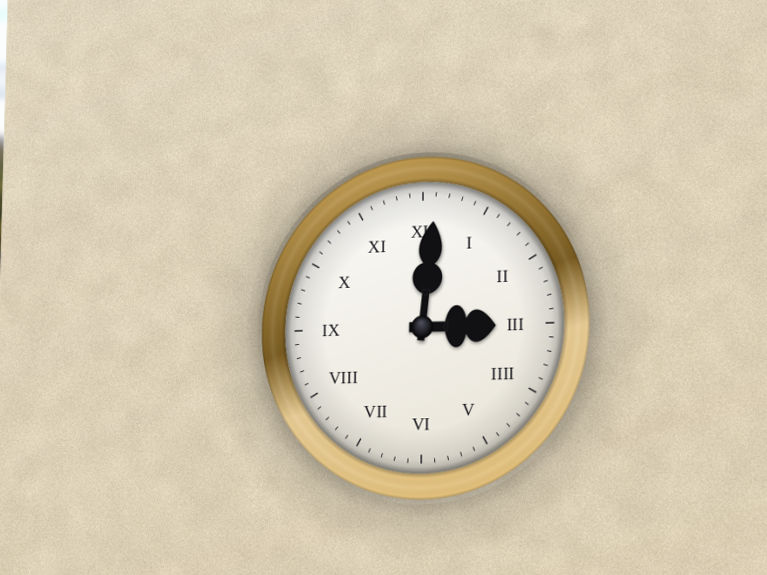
3h01
